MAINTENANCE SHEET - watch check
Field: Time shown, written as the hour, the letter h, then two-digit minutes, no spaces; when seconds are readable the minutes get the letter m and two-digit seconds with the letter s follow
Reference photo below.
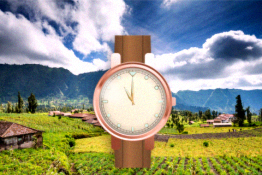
11h00
